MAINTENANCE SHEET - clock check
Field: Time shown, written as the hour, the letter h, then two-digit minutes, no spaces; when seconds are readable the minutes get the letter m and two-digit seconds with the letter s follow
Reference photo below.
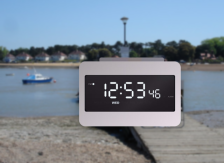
12h53m46s
